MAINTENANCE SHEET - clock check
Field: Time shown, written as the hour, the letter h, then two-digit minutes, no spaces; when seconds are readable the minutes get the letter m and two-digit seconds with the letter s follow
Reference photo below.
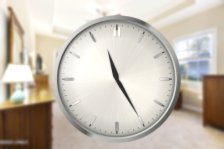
11h25
